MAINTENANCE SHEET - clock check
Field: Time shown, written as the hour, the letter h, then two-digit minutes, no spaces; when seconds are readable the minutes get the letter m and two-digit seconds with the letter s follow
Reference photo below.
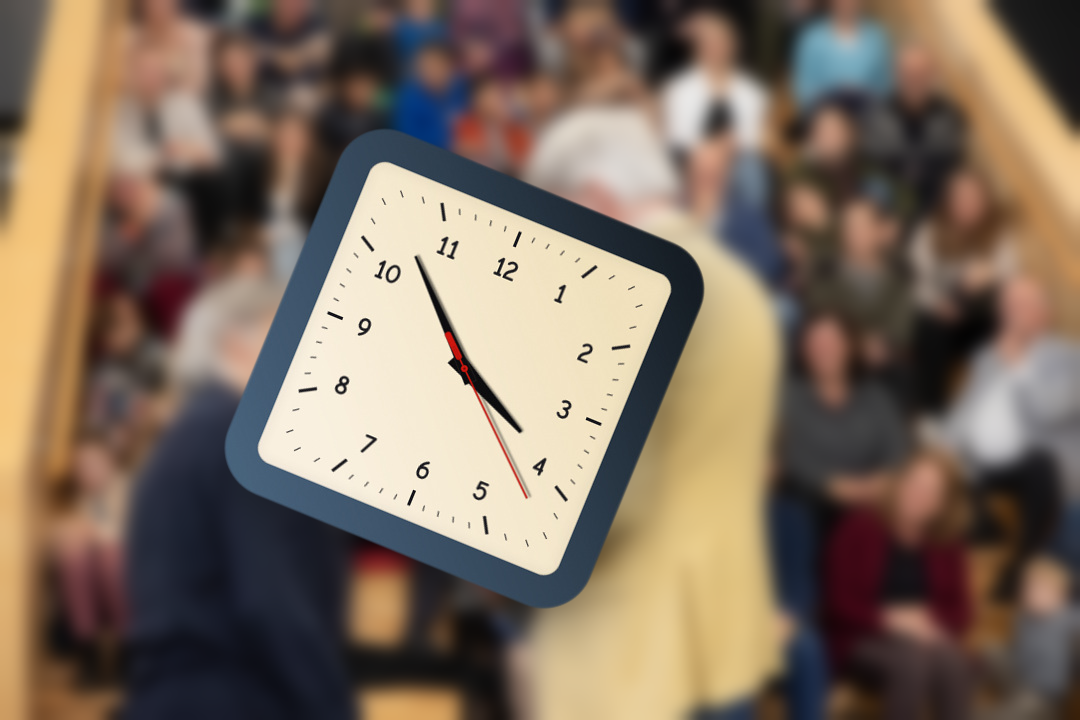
3h52m22s
